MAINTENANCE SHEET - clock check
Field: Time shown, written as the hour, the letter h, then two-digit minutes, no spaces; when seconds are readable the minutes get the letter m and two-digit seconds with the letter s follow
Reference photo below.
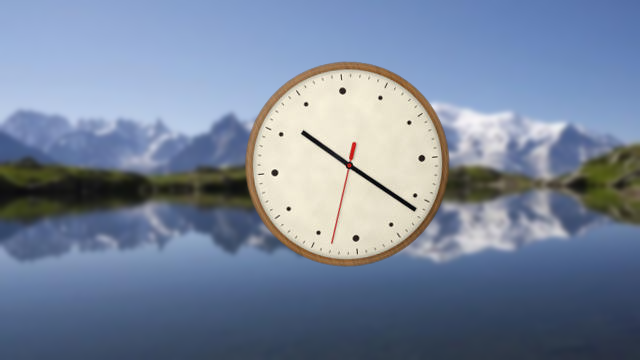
10h21m33s
